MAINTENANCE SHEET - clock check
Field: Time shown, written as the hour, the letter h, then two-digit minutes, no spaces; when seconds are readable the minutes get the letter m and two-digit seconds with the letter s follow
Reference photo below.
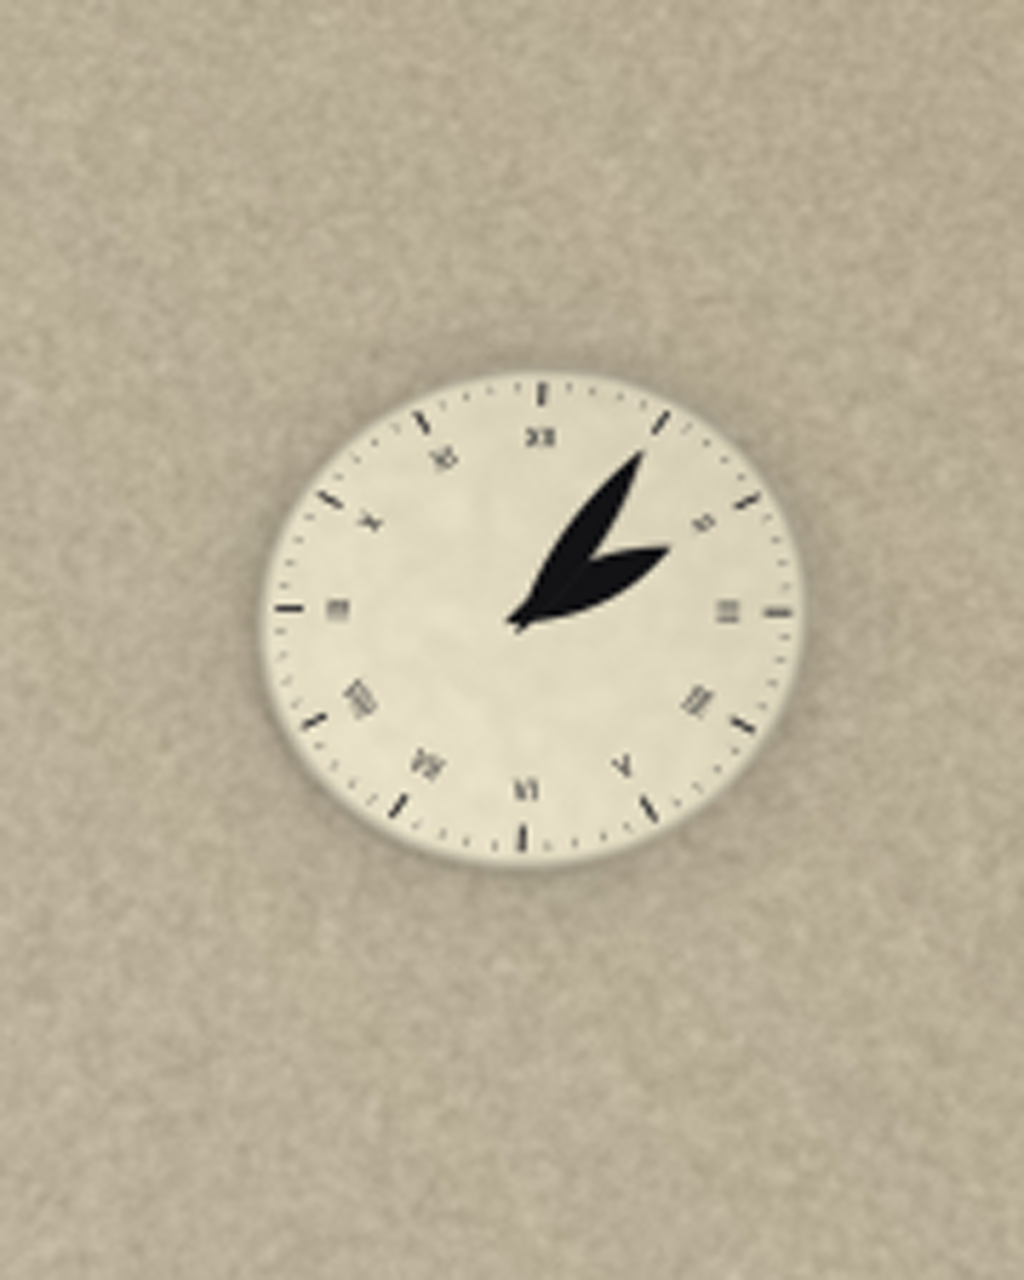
2h05
